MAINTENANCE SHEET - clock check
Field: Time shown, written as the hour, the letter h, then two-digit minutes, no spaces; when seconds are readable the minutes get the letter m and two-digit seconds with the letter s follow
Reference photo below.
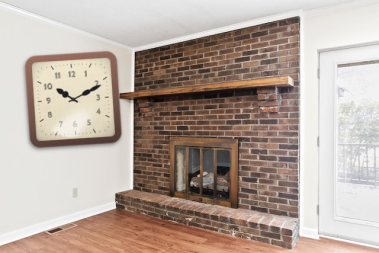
10h11
